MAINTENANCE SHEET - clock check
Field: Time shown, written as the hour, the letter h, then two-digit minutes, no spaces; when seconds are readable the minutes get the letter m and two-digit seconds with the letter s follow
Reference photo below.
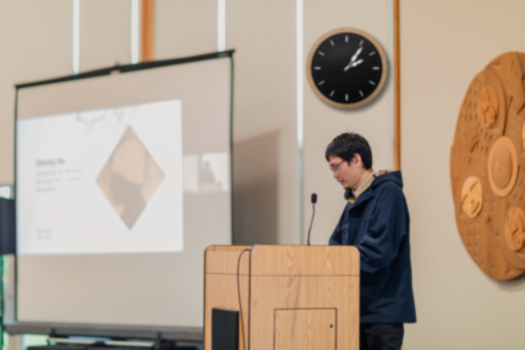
2h06
